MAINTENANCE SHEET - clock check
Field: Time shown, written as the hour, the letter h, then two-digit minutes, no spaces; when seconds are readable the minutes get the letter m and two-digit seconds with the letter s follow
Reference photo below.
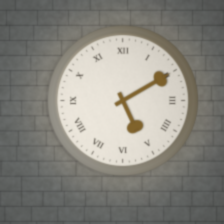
5h10
